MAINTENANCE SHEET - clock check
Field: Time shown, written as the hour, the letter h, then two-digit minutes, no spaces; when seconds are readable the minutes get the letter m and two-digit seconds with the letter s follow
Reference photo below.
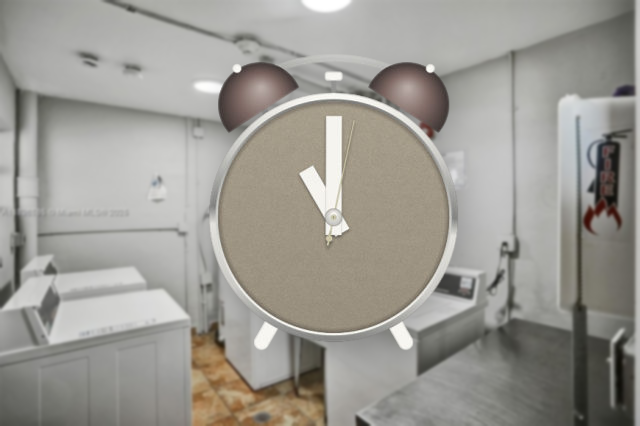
11h00m02s
